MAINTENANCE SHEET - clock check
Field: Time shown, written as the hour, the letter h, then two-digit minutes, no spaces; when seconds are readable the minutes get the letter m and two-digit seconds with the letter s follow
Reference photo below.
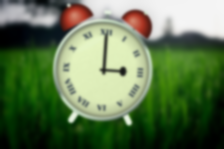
3h00
